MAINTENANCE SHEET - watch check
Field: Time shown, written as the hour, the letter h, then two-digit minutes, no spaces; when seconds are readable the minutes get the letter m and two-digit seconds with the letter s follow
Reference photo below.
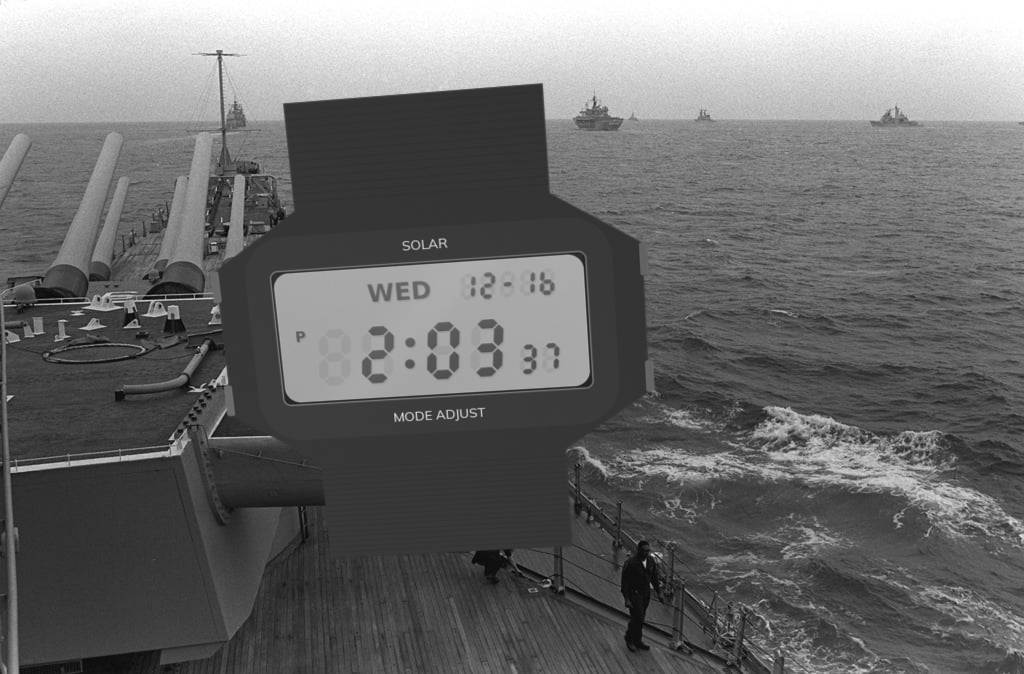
2h03m37s
